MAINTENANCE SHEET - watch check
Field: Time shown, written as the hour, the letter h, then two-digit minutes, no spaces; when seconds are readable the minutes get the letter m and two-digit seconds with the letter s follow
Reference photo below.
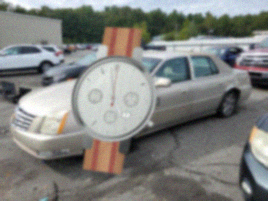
4h58
